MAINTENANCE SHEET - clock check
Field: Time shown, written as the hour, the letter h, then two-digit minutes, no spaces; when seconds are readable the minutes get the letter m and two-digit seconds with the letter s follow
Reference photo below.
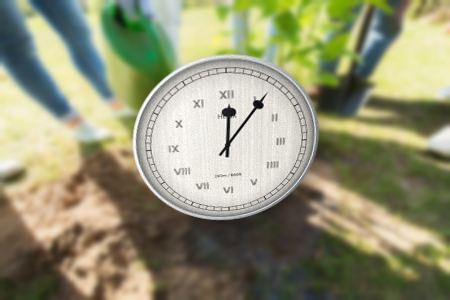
12h06
